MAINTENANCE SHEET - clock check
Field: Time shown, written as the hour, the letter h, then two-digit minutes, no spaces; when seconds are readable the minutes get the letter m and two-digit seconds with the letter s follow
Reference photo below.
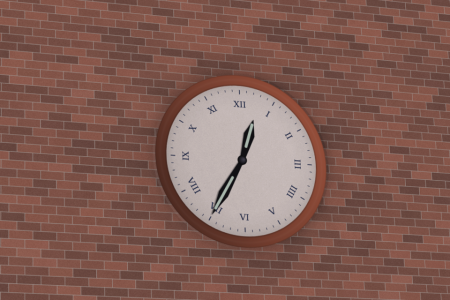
12h35
